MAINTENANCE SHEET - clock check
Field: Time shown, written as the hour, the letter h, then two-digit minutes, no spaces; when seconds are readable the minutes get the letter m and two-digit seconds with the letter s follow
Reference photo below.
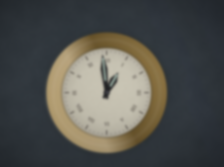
12h59
